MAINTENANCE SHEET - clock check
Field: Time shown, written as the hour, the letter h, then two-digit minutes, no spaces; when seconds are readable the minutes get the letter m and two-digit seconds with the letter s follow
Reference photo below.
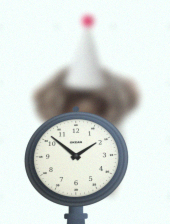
1h52
